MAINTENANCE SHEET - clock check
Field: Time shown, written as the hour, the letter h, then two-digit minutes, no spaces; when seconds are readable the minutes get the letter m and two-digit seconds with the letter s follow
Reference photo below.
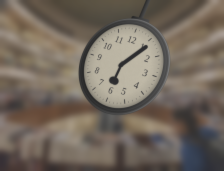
6h06
